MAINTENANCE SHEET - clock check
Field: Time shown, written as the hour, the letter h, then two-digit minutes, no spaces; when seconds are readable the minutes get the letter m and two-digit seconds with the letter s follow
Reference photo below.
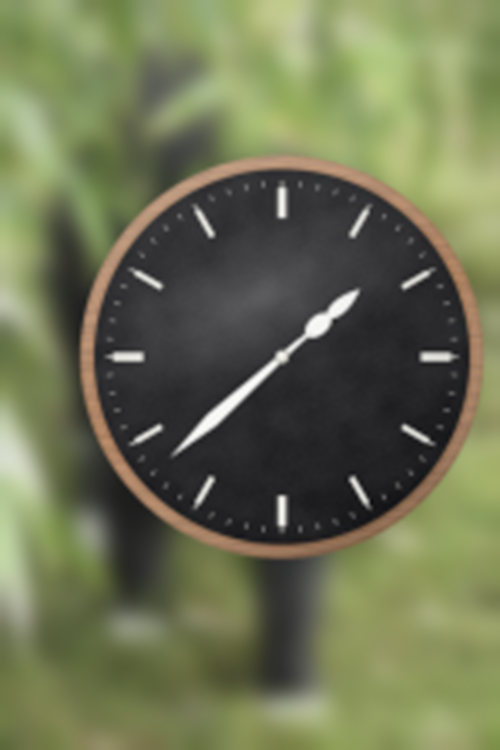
1h38
